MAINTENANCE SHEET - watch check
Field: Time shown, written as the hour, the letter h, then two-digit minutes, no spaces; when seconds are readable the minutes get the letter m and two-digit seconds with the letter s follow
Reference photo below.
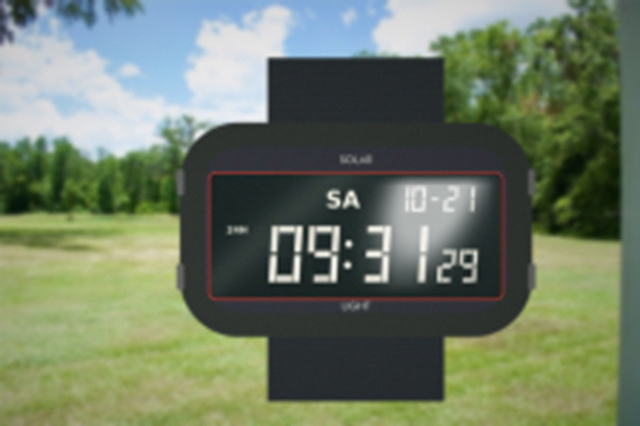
9h31m29s
